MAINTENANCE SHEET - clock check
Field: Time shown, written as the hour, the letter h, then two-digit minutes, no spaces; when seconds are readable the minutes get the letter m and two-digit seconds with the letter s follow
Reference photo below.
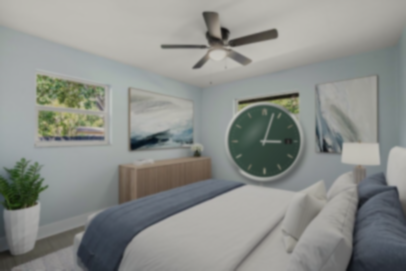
3h03
